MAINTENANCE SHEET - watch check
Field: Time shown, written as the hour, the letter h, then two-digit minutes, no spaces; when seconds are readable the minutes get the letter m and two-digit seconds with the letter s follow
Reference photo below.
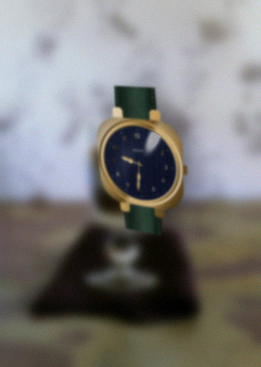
9h31
